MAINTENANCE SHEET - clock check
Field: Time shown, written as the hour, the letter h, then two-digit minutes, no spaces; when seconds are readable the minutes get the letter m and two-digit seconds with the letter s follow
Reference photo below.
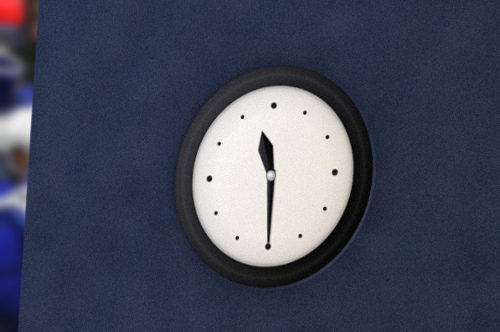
11h30
